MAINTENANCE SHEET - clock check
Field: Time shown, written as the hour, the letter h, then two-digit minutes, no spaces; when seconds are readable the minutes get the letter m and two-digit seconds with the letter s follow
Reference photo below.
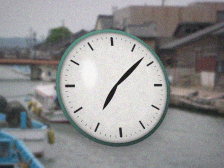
7h08
